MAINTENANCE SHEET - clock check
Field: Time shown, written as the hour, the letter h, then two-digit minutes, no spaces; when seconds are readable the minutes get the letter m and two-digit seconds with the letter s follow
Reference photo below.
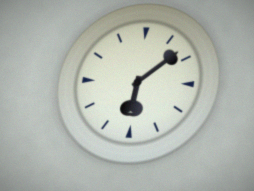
6h08
